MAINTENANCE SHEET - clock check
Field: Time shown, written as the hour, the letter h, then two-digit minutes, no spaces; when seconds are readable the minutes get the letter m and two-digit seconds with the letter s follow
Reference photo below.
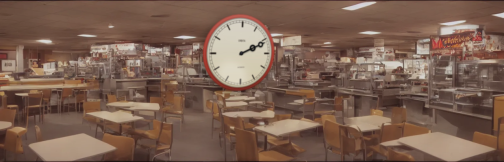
2h11
